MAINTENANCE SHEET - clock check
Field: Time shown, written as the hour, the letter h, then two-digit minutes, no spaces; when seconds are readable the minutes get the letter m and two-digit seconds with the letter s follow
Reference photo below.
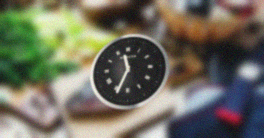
11h34
